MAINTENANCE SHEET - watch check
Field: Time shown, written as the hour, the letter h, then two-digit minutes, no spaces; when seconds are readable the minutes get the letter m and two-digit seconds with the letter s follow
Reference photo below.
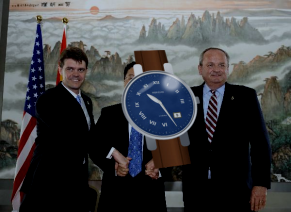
10h26
